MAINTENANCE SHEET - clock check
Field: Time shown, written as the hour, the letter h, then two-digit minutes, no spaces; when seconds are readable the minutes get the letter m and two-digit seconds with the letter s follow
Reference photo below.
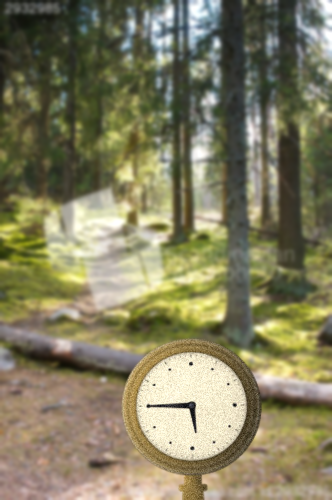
5h45
